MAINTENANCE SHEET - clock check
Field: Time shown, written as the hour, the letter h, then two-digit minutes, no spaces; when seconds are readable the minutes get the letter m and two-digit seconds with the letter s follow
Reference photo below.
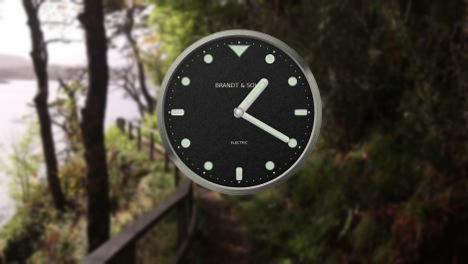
1h20
